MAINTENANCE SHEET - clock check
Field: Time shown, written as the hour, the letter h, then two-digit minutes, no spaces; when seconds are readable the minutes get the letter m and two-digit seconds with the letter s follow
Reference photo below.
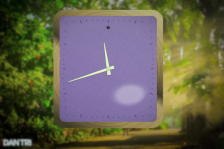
11h42
